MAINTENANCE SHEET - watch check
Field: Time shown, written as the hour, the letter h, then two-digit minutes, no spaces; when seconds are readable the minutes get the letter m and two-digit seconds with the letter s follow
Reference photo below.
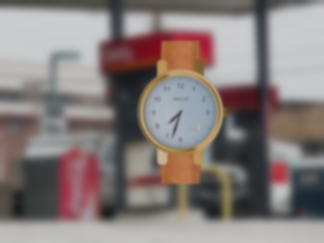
7h33
